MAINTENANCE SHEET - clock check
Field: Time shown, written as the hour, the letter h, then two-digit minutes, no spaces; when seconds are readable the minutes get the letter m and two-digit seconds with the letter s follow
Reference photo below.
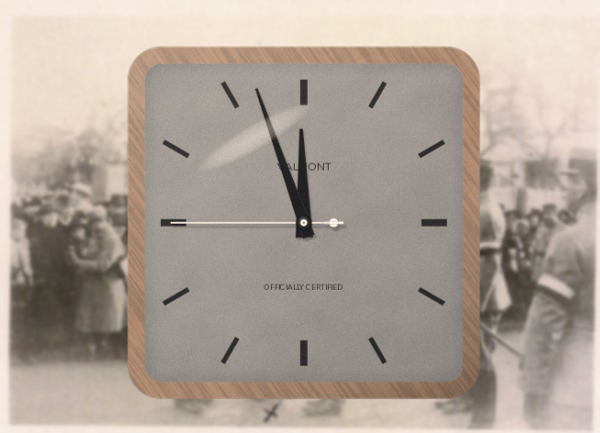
11h56m45s
